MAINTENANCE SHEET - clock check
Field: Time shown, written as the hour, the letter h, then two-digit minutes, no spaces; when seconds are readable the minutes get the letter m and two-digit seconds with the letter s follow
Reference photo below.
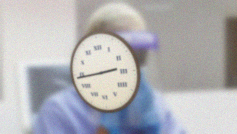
2h44
